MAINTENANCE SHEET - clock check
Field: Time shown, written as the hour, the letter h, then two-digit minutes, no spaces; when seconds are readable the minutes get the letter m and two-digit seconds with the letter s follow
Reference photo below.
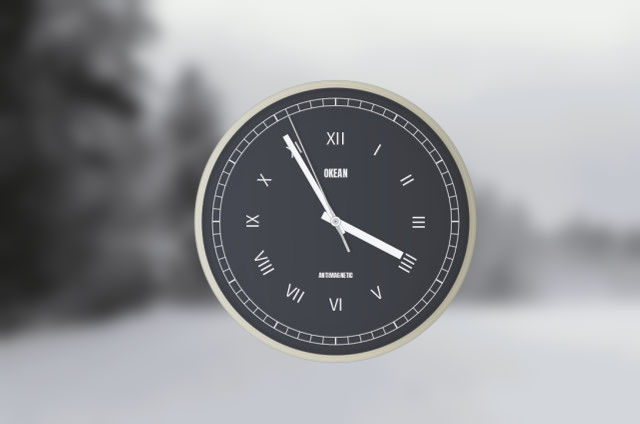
3h54m56s
